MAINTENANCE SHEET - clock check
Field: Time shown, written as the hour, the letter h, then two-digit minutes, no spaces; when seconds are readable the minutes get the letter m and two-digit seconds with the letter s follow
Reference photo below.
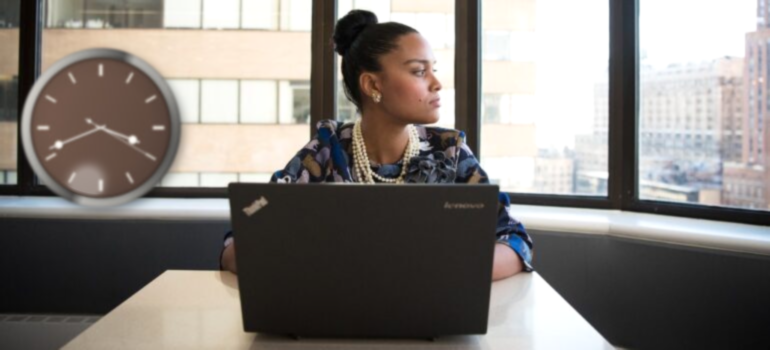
3h41m20s
